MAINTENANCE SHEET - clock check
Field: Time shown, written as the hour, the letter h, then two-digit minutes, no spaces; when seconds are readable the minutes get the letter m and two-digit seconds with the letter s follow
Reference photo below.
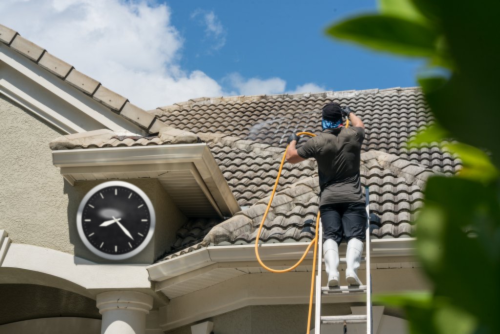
8h23
